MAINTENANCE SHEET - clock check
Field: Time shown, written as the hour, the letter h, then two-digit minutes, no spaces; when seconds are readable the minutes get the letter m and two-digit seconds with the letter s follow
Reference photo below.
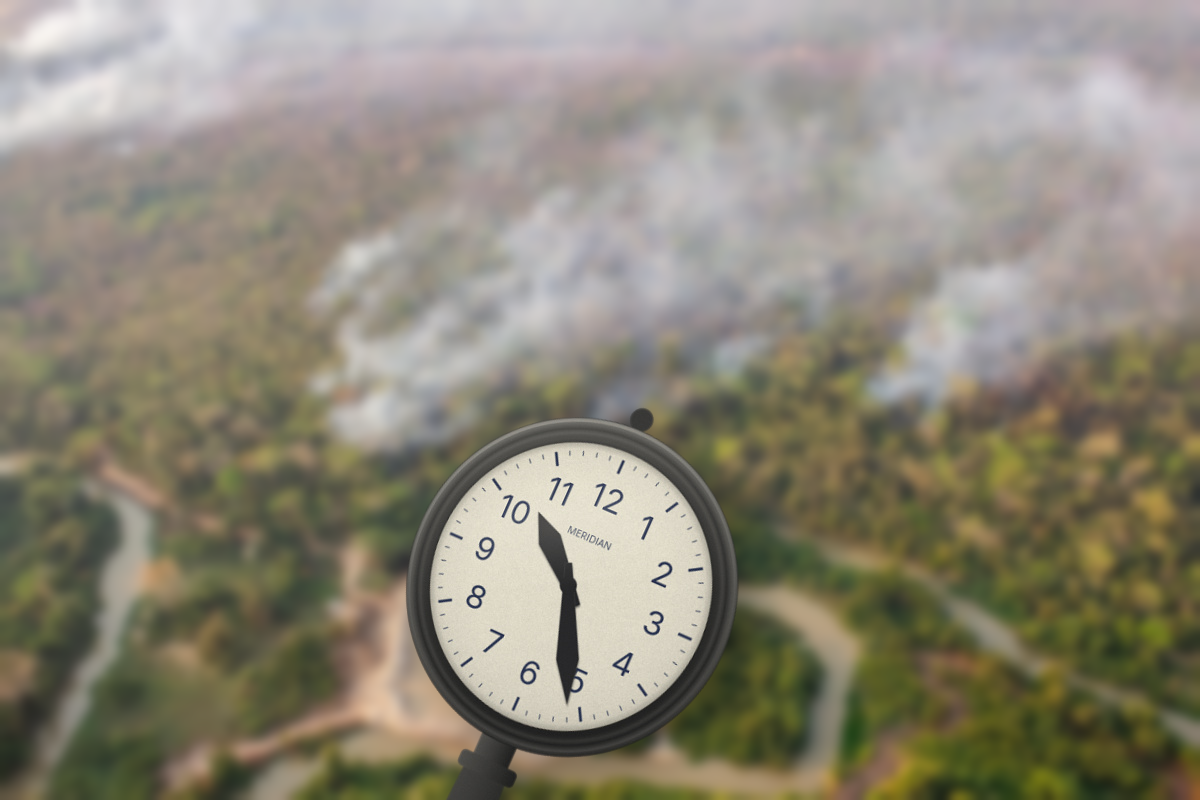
10h26
